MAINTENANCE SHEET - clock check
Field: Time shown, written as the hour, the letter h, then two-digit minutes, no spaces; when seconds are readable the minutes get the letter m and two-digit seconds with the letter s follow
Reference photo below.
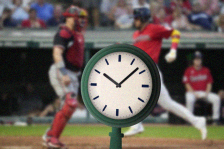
10h08
